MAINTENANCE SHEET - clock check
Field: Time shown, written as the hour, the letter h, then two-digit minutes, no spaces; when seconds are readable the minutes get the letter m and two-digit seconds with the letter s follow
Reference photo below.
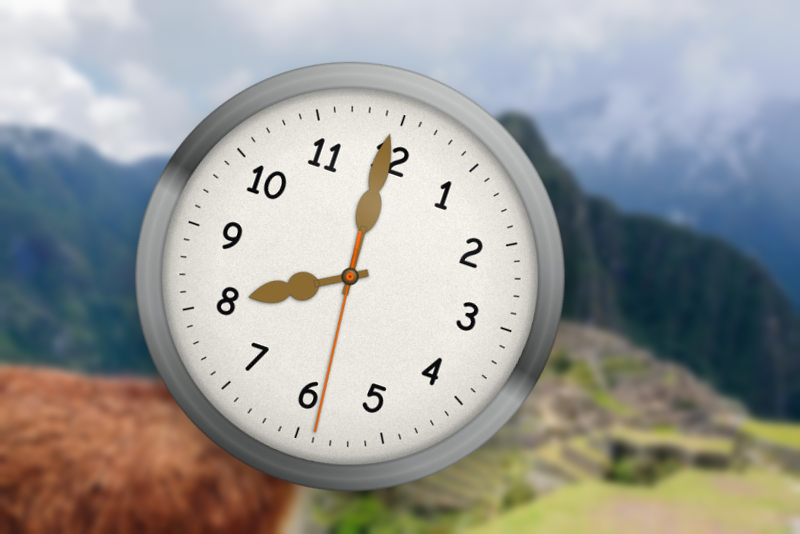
7h59m29s
